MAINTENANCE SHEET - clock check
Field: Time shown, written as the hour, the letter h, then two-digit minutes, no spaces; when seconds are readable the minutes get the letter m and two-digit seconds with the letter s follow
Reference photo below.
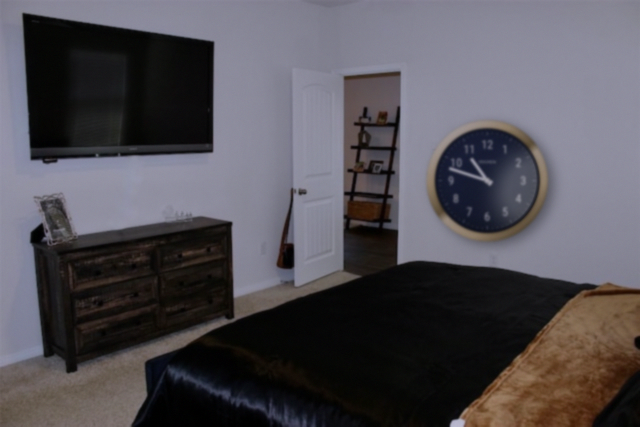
10h48
